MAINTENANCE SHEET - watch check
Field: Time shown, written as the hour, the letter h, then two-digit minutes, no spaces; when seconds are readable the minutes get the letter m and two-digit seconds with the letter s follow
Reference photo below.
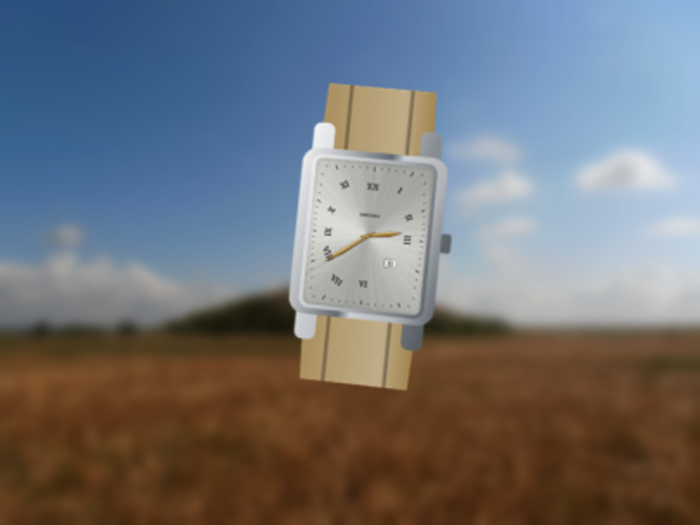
2h39
